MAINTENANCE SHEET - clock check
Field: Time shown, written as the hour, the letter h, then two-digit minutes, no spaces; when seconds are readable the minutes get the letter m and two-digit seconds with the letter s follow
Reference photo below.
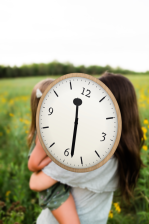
11h28
